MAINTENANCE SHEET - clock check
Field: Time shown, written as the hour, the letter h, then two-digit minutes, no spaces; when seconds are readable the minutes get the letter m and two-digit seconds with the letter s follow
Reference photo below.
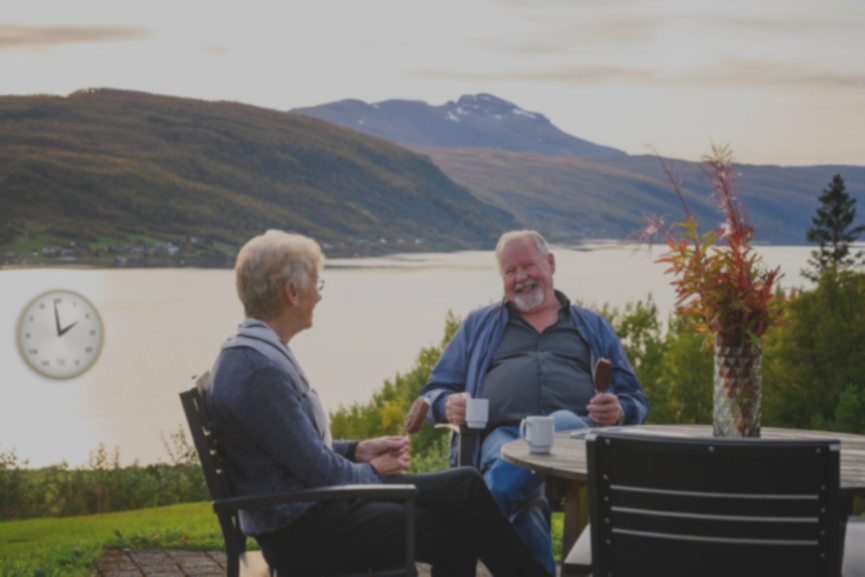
1h59
